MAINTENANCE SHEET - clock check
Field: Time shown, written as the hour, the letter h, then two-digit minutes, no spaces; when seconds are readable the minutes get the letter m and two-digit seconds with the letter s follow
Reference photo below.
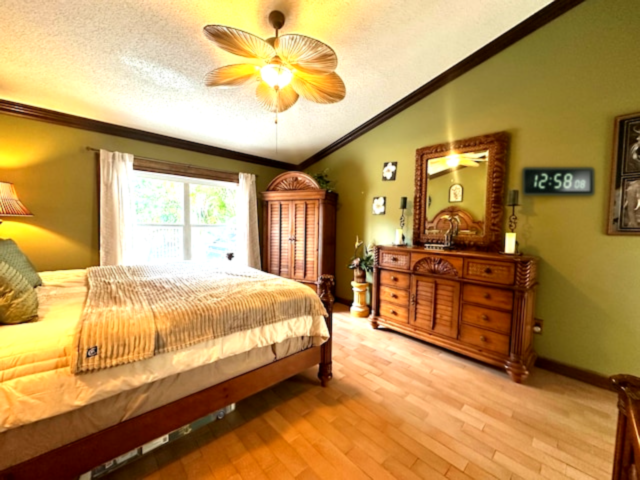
12h58
